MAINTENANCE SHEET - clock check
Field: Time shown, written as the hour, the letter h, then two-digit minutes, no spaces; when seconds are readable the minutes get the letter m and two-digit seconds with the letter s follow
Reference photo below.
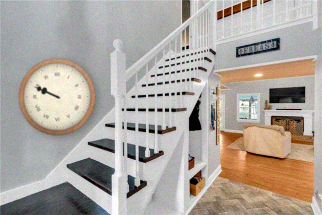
9h49
